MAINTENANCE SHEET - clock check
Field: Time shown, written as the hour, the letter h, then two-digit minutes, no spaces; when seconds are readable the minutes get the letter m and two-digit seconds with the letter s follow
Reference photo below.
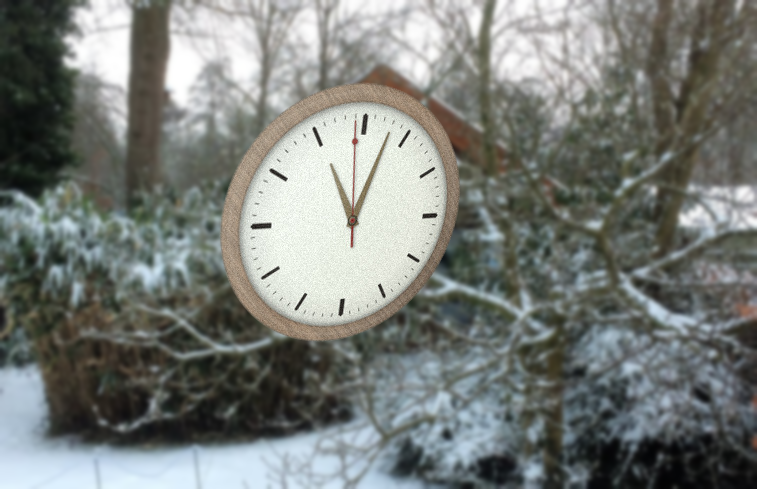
11h02m59s
